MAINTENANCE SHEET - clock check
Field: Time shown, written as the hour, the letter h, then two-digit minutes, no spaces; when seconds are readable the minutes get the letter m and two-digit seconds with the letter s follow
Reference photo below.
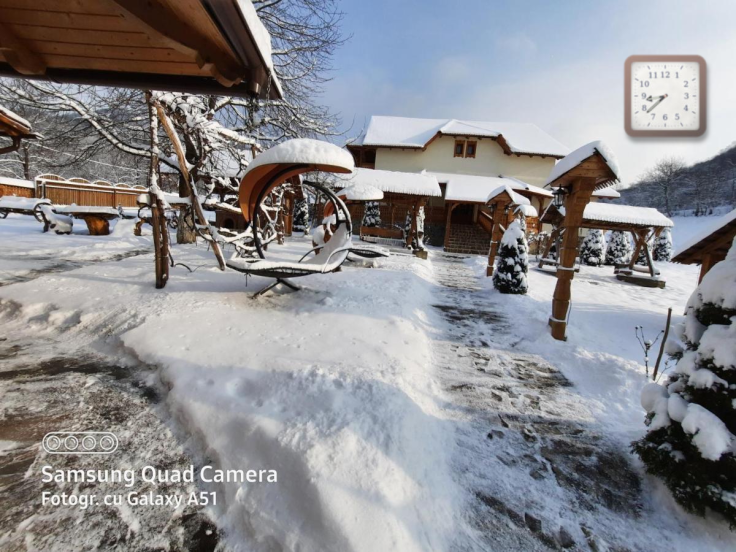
8h38
